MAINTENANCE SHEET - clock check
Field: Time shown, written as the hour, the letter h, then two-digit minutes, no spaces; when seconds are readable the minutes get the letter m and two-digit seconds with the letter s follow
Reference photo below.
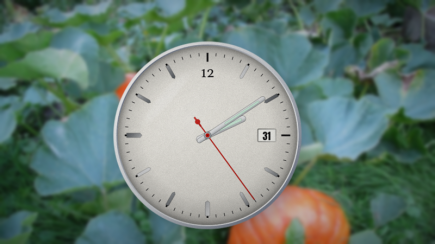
2h09m24s
